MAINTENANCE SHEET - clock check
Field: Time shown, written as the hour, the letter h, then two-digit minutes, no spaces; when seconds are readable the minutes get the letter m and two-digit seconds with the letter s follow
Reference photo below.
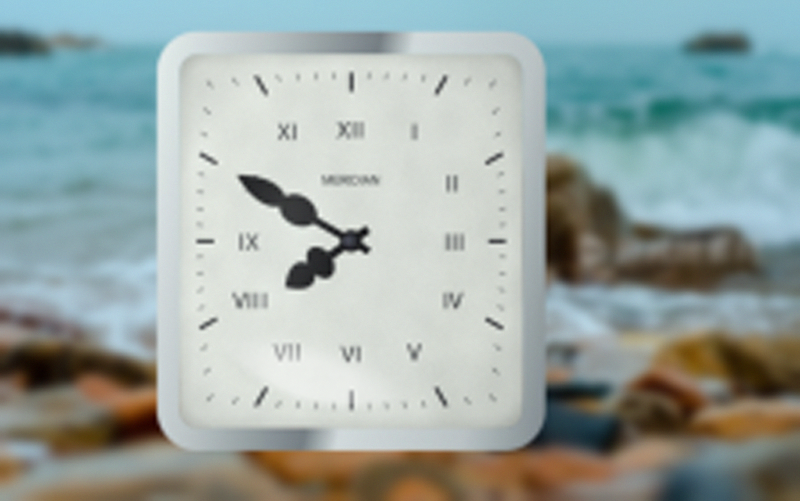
7h50
